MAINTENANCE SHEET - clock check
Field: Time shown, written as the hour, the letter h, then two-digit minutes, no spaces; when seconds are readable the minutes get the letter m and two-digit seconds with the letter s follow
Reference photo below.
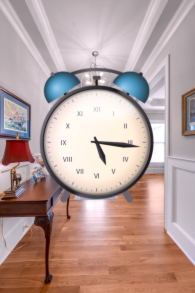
5h16
